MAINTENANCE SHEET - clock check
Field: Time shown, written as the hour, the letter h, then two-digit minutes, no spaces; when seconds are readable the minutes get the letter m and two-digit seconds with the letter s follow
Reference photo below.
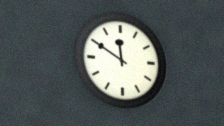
11h50
